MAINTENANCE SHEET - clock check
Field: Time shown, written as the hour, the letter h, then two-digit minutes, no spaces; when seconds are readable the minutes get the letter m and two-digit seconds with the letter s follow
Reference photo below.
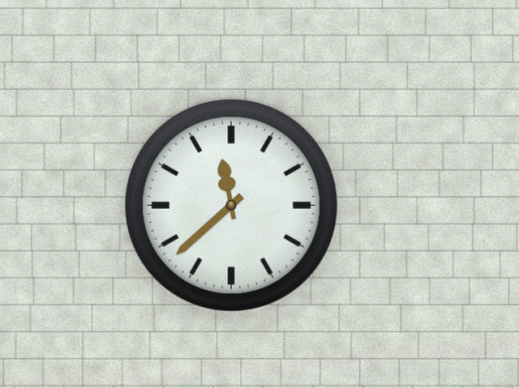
11h38
